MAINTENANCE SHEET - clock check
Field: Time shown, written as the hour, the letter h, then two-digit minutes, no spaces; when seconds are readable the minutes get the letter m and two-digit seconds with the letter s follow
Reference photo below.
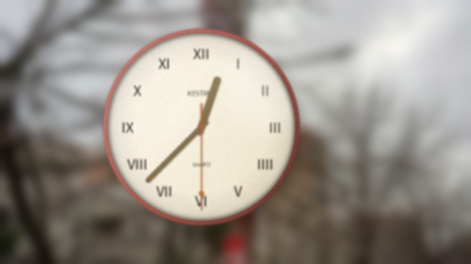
12h37m30s
